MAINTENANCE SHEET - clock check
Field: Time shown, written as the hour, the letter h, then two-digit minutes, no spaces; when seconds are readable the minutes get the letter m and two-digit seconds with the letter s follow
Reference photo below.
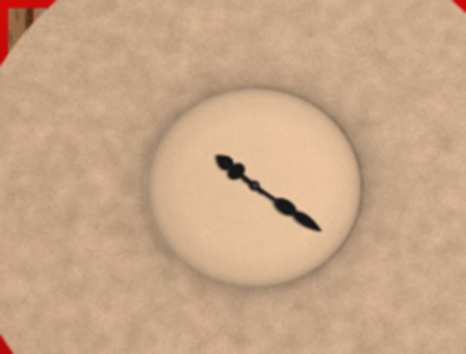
10h21
